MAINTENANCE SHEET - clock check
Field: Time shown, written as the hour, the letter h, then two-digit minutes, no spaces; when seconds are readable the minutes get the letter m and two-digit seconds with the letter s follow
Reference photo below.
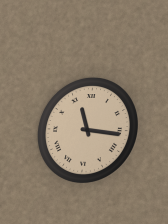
11h16
